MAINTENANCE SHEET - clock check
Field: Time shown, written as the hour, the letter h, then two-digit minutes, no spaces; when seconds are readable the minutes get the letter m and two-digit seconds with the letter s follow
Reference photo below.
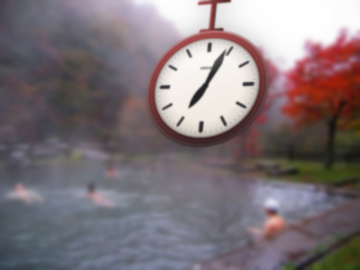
7h04
